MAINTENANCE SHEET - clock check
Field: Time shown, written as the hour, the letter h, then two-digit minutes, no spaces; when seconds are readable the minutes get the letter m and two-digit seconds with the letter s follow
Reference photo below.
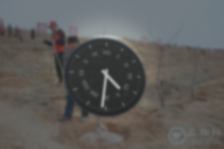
4h31
